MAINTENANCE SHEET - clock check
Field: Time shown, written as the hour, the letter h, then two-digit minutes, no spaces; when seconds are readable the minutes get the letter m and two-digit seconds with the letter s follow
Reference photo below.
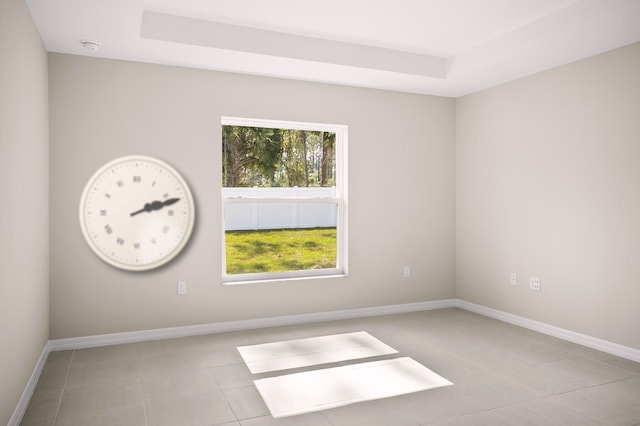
2h12
